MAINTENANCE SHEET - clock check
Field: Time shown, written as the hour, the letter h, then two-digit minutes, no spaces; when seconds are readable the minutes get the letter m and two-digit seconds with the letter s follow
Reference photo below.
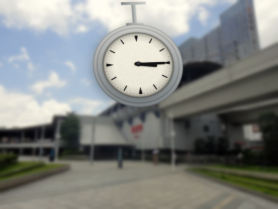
3h15
